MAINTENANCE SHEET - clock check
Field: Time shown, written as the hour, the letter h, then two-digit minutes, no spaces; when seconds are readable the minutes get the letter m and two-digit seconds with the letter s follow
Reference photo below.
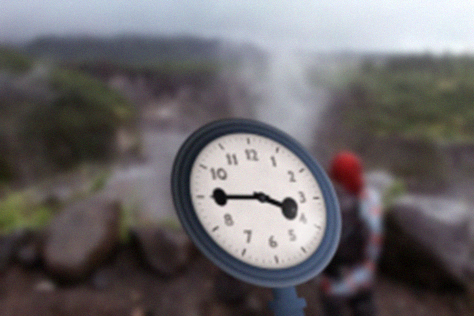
3h45
